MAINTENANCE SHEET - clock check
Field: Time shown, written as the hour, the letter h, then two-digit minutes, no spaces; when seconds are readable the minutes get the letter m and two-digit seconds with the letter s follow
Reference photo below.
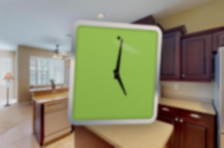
5h01
